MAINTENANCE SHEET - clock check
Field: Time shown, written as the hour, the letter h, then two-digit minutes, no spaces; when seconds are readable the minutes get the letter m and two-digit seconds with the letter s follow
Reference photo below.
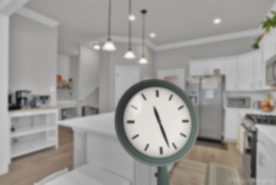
11h27
